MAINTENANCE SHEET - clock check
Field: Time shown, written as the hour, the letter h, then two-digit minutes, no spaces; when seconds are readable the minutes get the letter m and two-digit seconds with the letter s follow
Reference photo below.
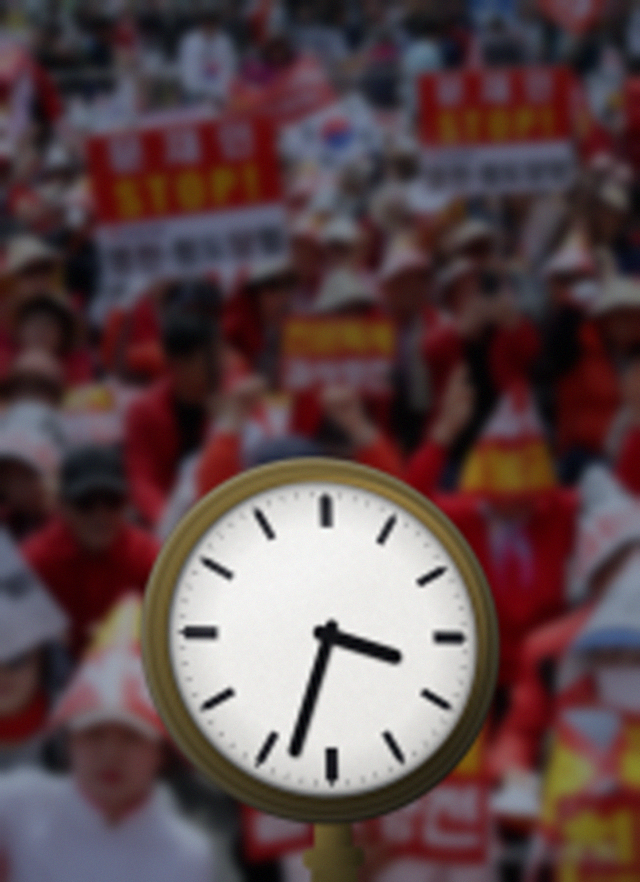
3h33
